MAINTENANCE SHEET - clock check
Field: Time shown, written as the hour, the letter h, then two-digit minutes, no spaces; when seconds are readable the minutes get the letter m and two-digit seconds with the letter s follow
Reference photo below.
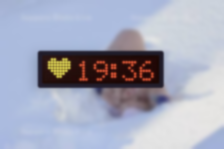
19h36
